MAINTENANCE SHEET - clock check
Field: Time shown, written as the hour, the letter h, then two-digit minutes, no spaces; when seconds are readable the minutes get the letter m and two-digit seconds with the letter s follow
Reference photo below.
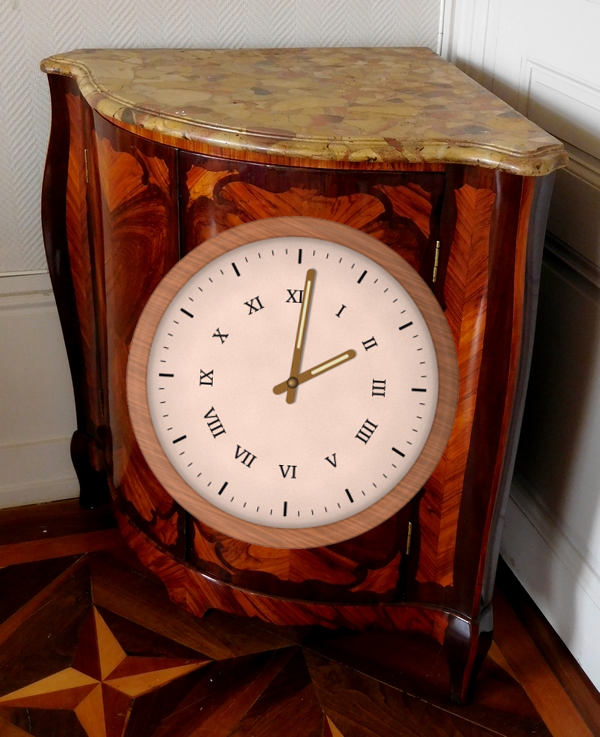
2h01
